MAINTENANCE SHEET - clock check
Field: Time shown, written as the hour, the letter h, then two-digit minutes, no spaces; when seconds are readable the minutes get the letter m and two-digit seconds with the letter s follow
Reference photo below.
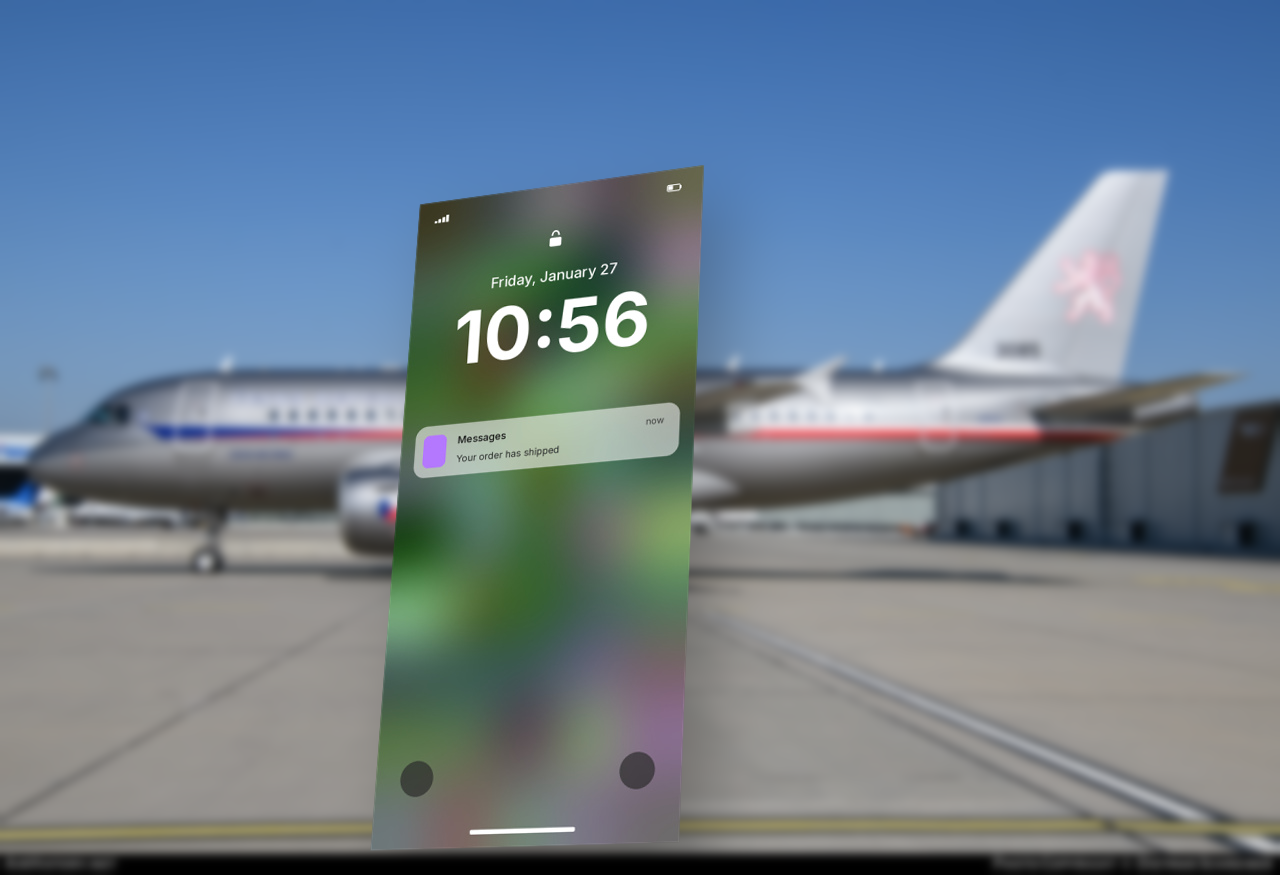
10h56
